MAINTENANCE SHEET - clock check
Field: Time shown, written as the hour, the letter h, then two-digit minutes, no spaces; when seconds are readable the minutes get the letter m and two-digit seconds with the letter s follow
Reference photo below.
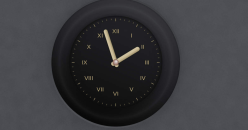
1h57
